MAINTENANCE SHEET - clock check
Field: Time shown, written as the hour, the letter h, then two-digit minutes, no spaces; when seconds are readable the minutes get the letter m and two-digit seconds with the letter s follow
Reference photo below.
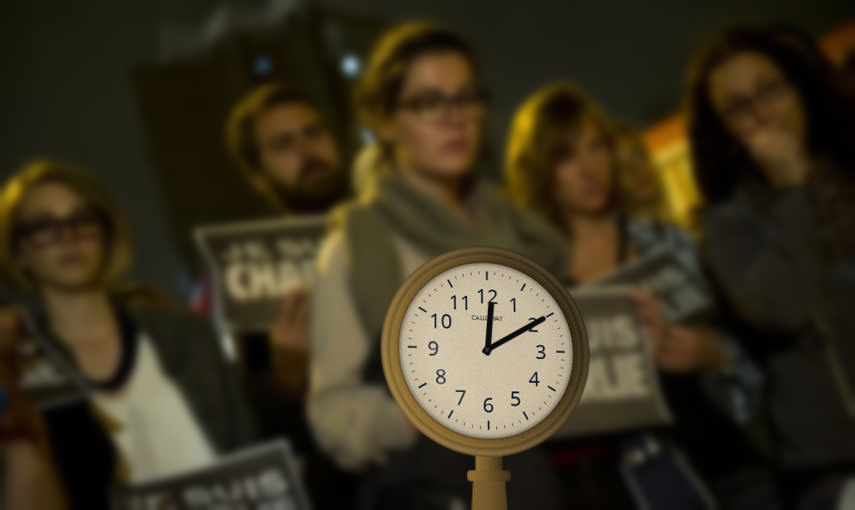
12h10
